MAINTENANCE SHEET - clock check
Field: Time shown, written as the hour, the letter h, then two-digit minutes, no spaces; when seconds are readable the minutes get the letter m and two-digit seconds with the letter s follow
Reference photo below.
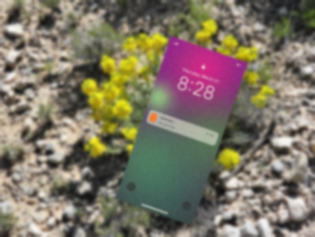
8h28
